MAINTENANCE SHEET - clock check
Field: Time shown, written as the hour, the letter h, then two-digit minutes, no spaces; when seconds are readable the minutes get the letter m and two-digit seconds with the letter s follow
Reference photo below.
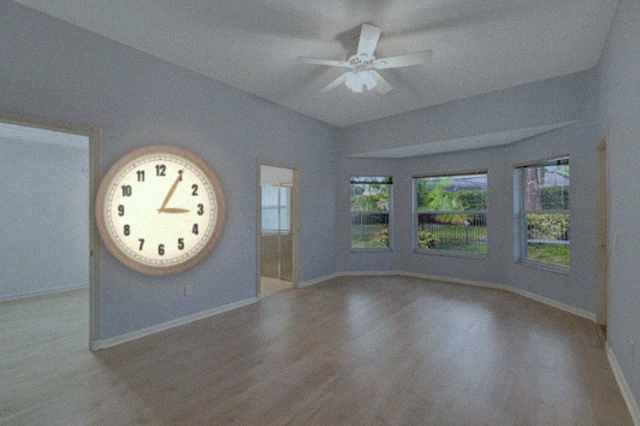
3h05
